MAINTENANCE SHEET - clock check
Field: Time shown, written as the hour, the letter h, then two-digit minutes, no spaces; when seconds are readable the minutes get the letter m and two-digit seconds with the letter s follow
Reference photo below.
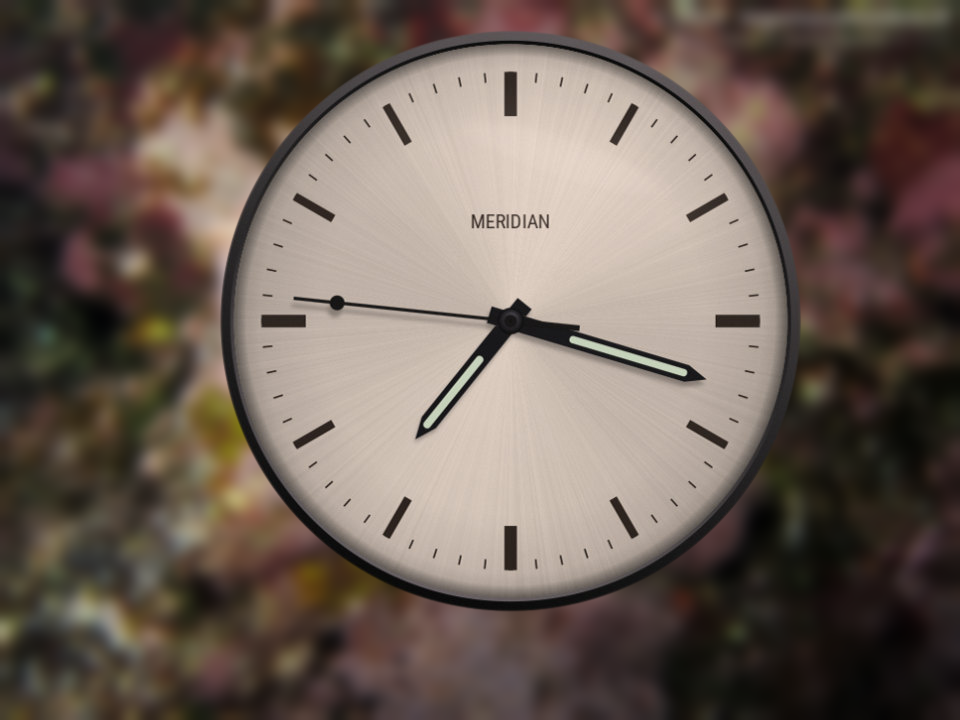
7h17m46s
